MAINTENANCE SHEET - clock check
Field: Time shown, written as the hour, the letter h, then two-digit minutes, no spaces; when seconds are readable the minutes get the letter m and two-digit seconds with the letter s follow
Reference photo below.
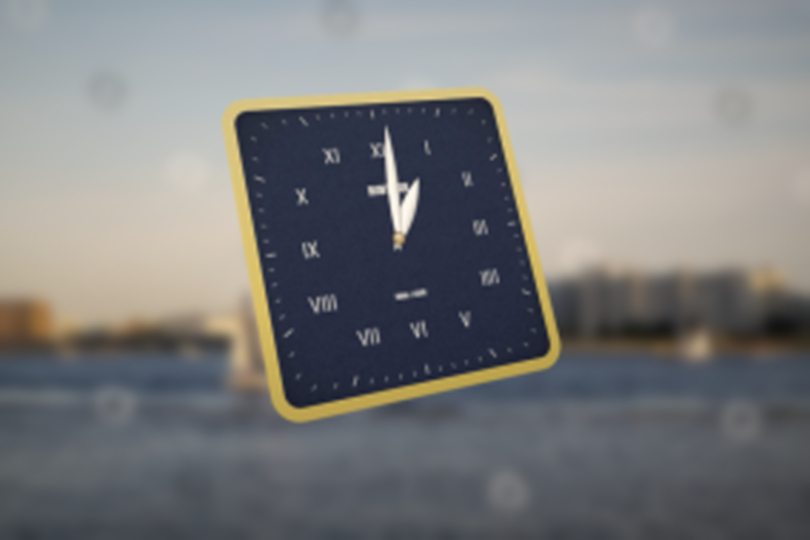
1h01
